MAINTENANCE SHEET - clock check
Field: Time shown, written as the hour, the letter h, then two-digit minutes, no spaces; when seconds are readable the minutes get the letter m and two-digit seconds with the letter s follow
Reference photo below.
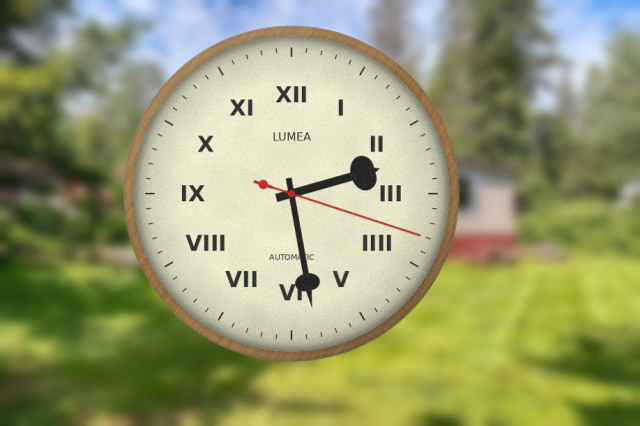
2h28m18s
